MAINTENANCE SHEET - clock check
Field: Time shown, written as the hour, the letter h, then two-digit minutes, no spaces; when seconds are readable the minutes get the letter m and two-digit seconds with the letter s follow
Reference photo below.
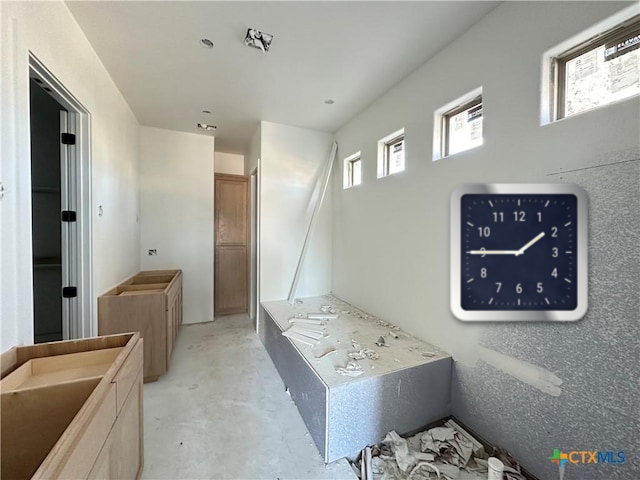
1h45
